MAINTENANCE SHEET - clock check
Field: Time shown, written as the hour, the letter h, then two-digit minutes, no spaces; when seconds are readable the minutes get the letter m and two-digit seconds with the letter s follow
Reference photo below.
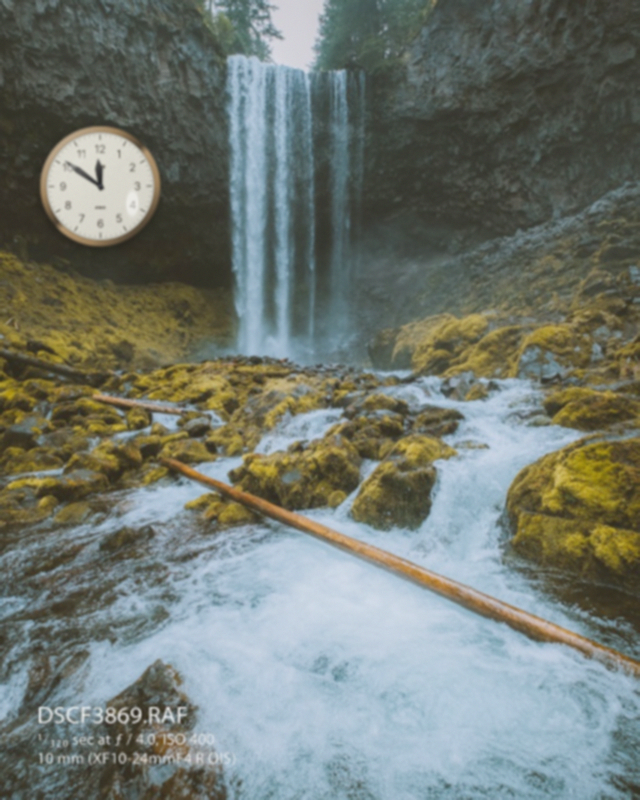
11h51
